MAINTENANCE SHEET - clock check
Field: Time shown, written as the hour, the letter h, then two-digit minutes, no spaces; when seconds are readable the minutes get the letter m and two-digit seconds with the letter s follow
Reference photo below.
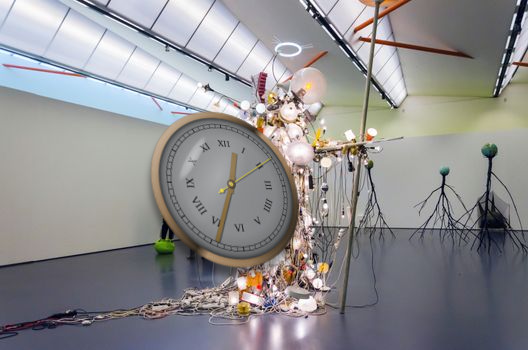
12h34m10s
